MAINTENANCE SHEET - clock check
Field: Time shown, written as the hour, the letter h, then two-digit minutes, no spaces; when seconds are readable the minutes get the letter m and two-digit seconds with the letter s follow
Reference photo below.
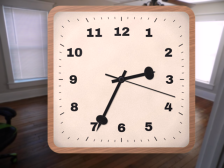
2h34m18s
